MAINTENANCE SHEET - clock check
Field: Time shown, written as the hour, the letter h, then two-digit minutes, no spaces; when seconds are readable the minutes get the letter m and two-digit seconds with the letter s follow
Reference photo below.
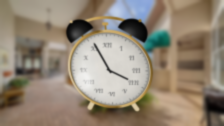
3h56
